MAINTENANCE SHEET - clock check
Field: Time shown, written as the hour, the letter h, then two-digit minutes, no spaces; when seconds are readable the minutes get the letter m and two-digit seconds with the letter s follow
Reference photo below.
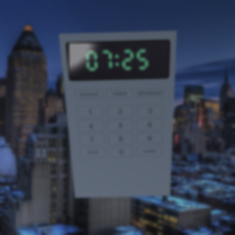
7h25
